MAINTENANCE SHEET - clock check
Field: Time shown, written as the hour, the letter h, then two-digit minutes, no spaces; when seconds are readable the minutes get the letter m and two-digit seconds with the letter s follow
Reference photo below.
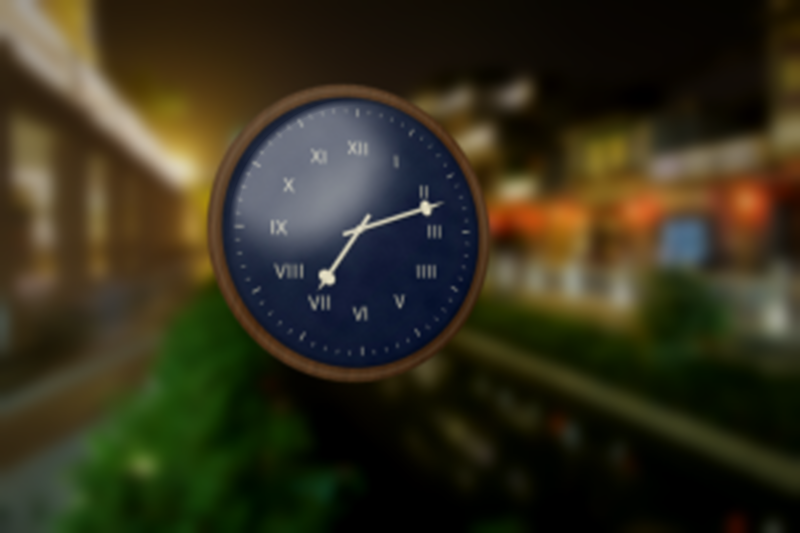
7h12
